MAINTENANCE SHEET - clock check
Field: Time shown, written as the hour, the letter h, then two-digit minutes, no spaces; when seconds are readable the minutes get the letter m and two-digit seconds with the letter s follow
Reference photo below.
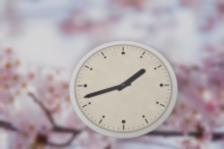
1h42
